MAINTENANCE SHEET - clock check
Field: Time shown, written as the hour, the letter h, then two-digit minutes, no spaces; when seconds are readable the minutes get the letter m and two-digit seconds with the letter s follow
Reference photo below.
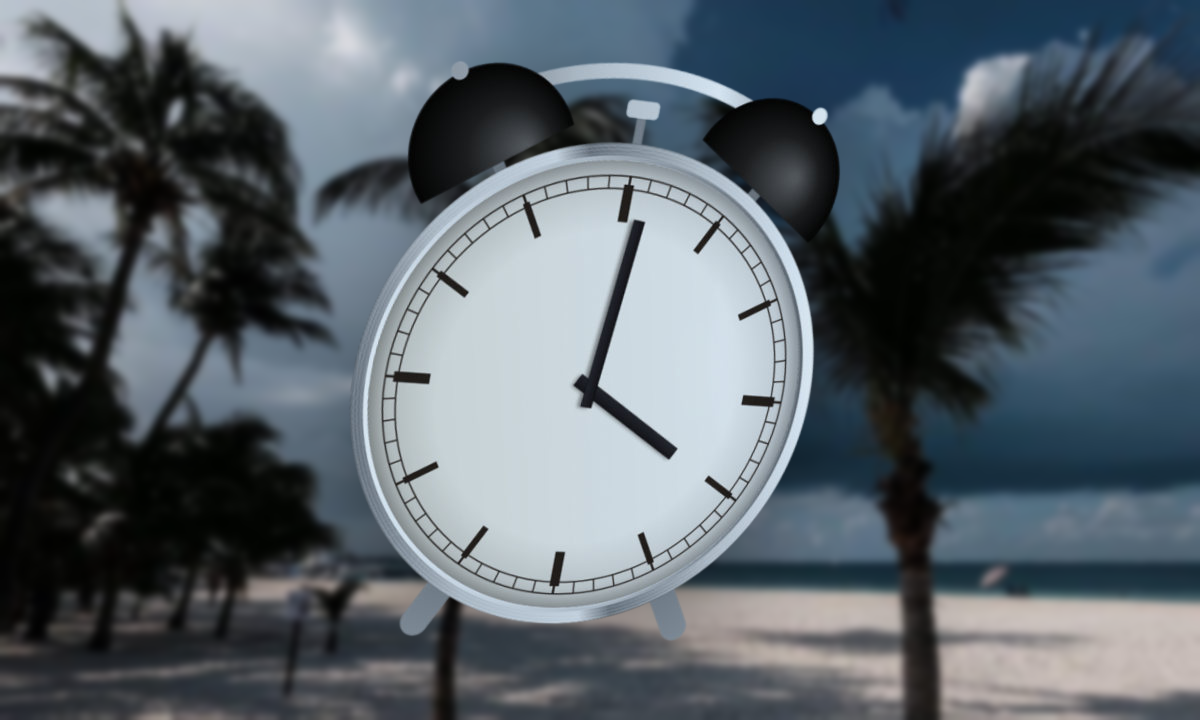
4h01
